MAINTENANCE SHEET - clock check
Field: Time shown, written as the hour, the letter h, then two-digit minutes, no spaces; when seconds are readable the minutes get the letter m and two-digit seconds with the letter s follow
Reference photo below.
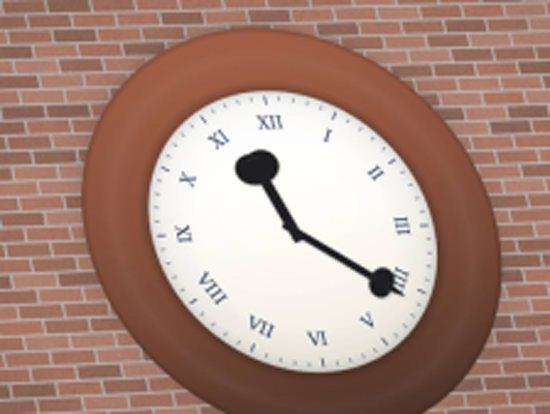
11h21
